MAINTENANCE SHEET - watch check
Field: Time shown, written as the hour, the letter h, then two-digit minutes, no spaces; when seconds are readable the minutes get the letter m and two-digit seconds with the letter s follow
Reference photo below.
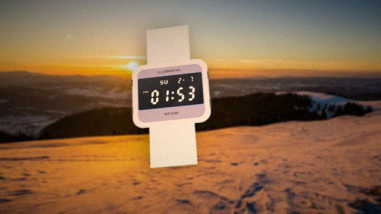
1h53
